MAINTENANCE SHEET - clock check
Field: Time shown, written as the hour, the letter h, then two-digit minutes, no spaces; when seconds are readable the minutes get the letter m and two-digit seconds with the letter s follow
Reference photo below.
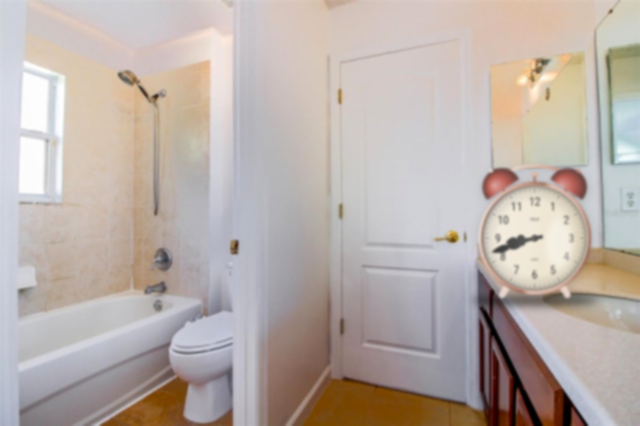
8h42
